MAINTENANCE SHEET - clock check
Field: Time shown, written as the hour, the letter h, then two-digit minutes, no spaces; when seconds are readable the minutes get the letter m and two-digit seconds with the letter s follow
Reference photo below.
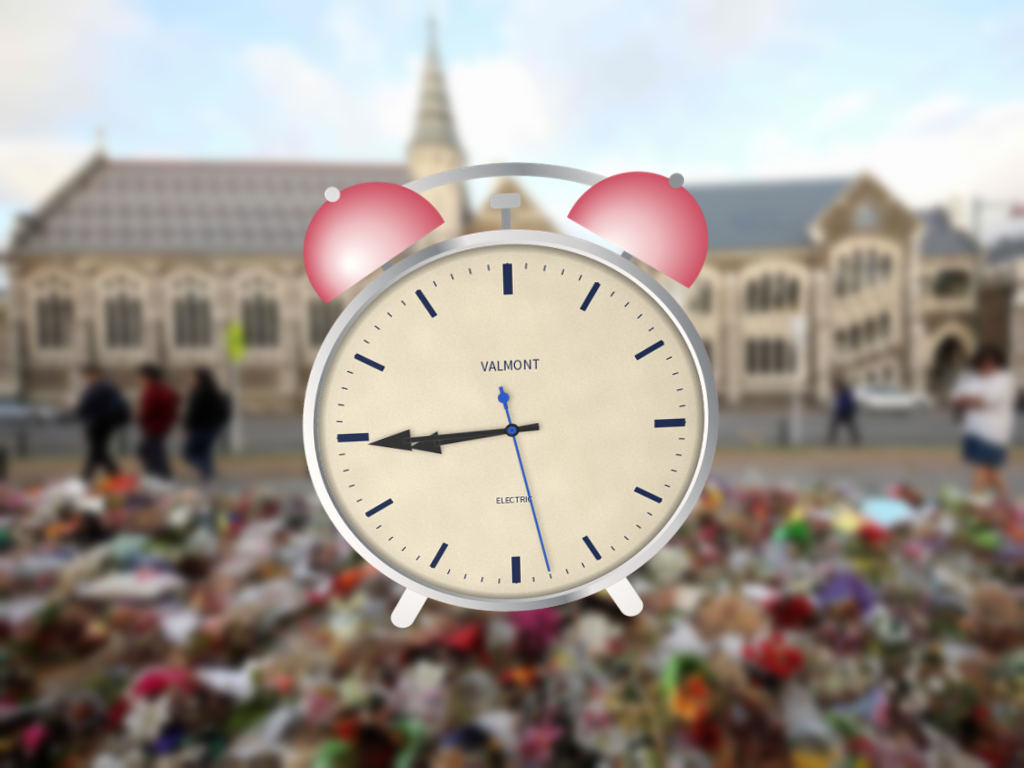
8h44m28s
